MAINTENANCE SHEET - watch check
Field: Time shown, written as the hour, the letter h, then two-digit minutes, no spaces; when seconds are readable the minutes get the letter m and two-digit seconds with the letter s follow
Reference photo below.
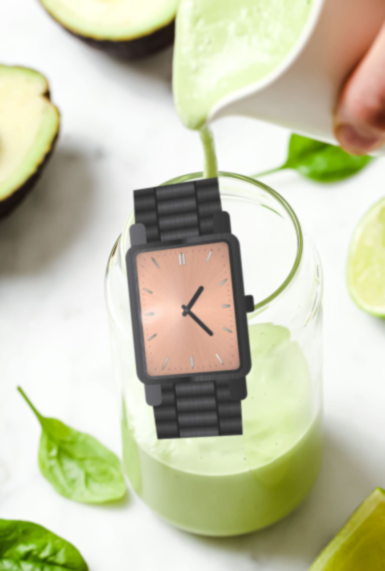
1h23
